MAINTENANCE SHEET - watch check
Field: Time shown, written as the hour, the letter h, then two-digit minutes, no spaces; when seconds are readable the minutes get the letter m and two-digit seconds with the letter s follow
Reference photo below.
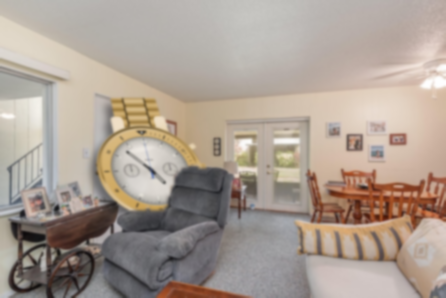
4h53
